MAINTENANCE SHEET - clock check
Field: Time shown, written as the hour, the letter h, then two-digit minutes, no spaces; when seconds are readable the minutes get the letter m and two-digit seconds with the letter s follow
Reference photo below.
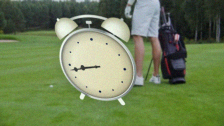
8h43
